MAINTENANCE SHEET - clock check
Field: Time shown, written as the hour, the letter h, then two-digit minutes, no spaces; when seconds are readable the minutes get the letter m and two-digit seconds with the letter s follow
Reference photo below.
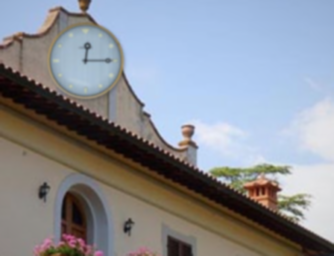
12h15
